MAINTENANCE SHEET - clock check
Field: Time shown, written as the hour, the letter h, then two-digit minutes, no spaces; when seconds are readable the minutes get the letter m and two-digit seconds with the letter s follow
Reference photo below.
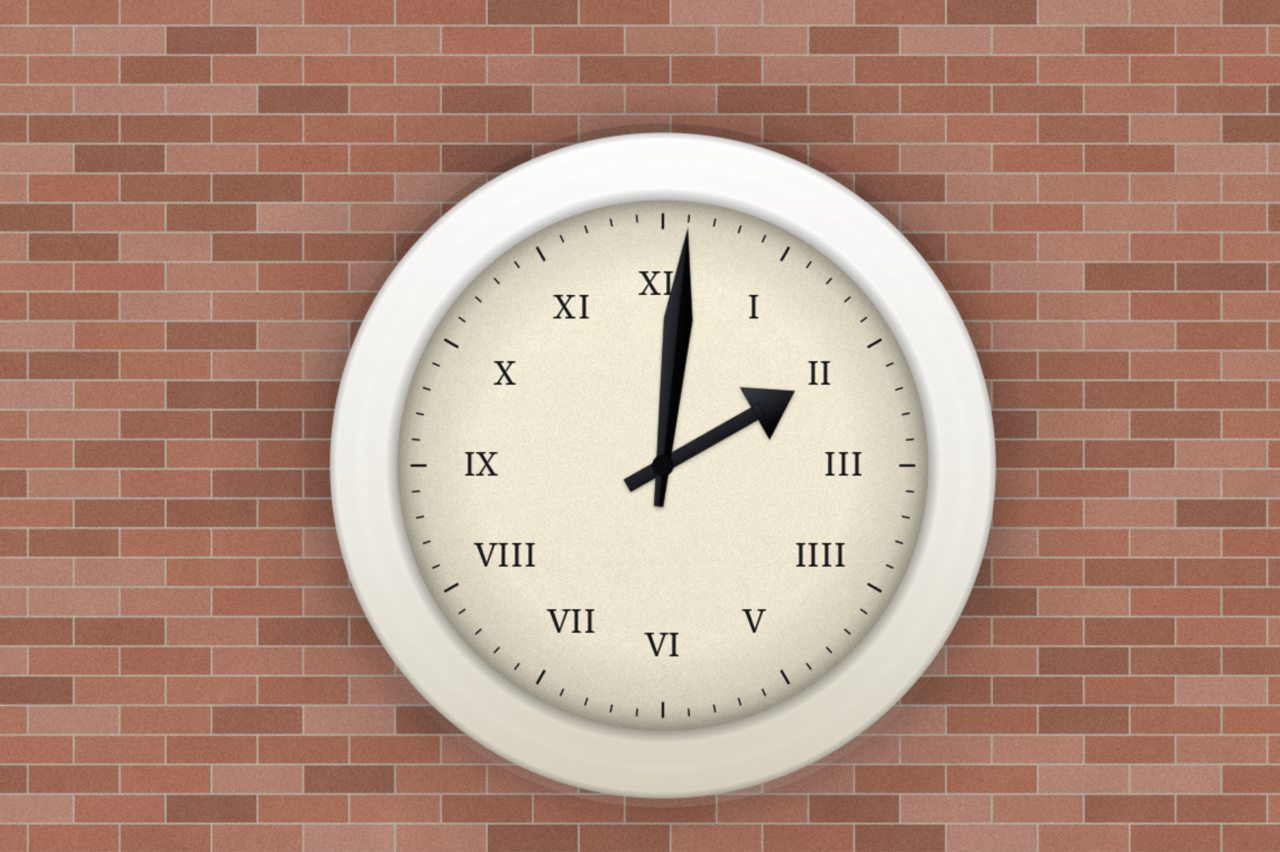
2h01
